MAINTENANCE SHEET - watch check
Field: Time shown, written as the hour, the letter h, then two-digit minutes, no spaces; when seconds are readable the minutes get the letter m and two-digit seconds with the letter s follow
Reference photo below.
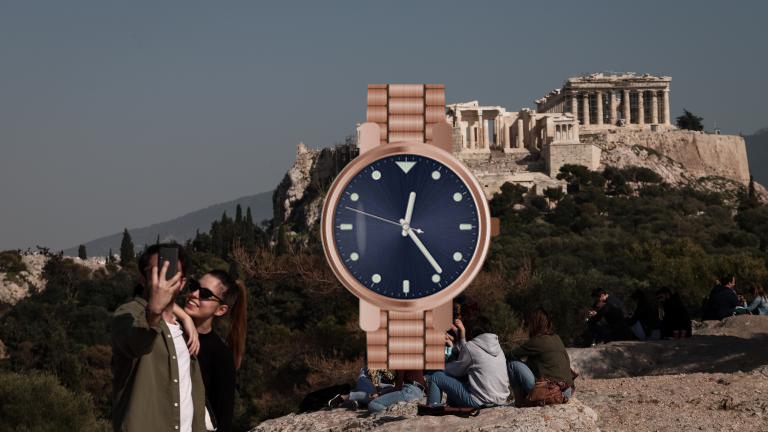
12h23m48s
